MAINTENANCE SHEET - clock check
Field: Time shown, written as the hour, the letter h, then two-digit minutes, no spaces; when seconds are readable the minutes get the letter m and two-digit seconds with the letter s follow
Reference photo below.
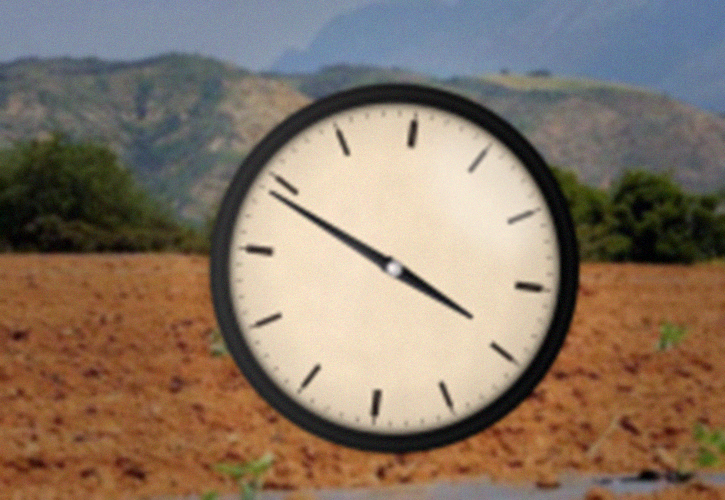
3h49
